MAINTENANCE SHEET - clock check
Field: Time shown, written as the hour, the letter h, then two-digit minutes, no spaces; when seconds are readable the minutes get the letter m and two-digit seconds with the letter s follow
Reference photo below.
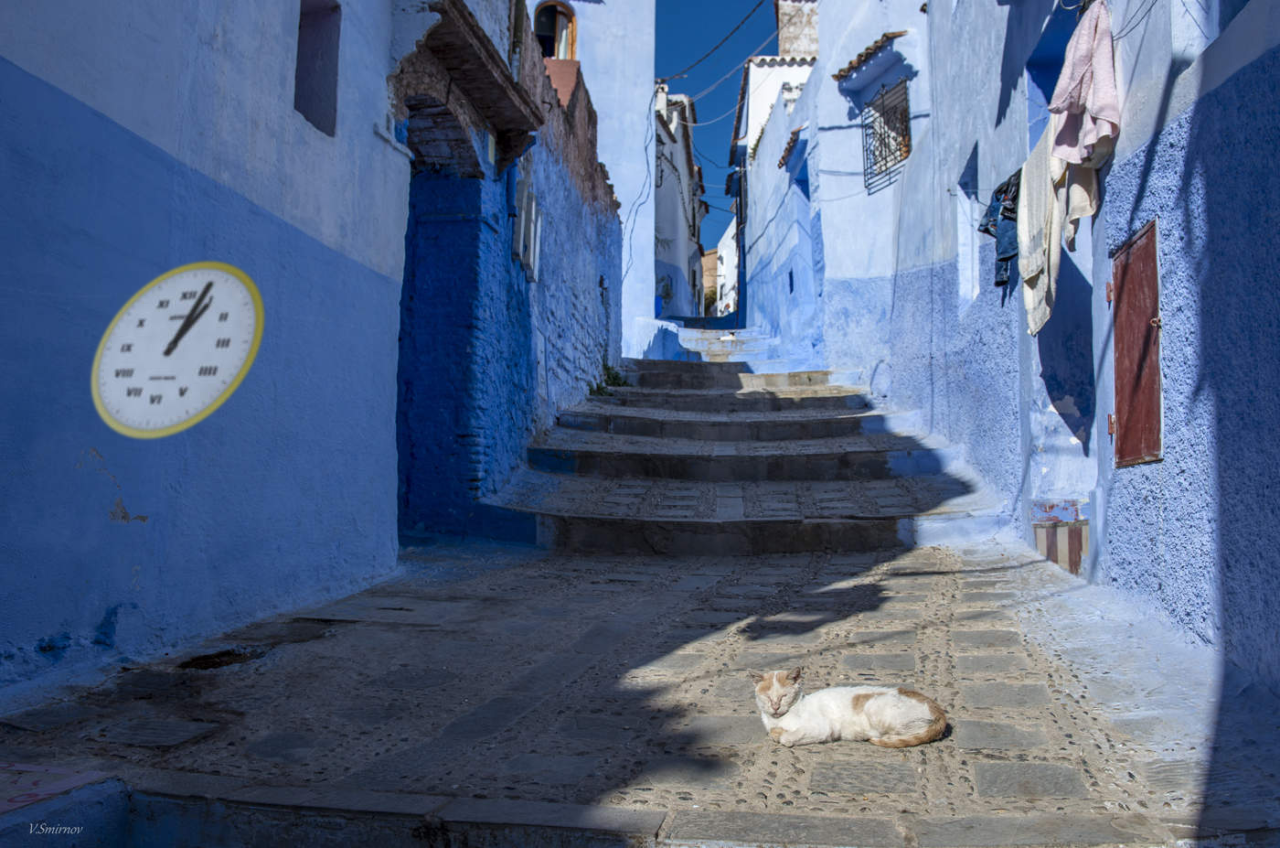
1h03
